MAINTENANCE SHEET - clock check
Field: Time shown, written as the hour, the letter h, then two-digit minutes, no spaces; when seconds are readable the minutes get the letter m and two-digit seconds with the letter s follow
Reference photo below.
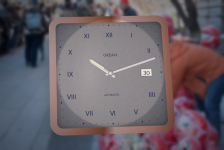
10h12
